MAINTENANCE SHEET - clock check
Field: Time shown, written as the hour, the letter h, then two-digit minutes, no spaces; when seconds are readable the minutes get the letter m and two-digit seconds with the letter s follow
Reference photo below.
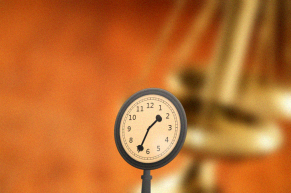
1h34
